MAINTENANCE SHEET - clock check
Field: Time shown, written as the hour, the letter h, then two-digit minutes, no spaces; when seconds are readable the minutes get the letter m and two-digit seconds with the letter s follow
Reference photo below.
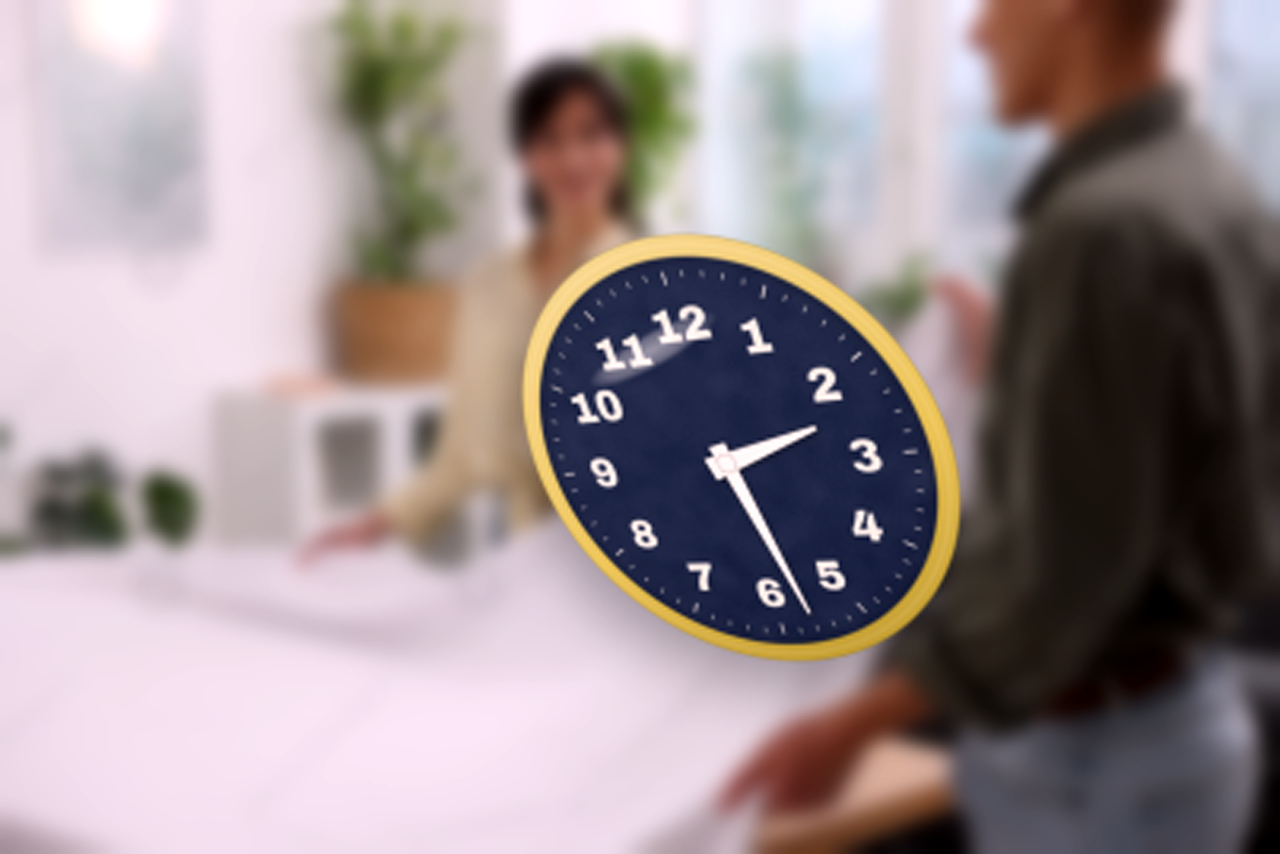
2h28
